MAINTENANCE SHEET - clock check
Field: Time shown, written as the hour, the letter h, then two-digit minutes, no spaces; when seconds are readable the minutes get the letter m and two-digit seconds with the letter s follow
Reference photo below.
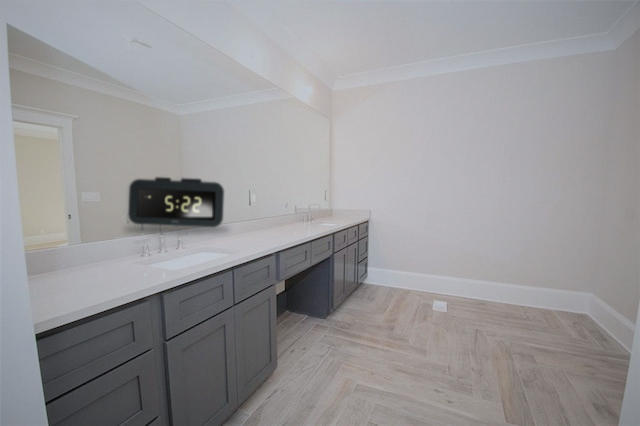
5h22
